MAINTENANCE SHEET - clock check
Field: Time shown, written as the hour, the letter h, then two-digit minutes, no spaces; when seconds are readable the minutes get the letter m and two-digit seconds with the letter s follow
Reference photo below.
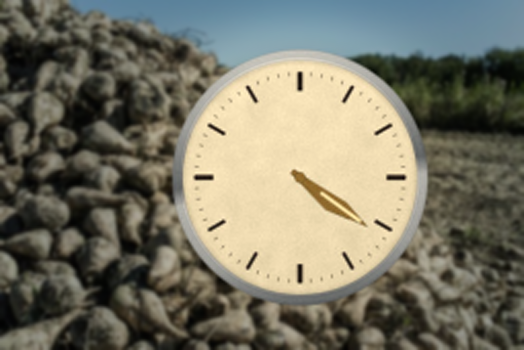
4h21
